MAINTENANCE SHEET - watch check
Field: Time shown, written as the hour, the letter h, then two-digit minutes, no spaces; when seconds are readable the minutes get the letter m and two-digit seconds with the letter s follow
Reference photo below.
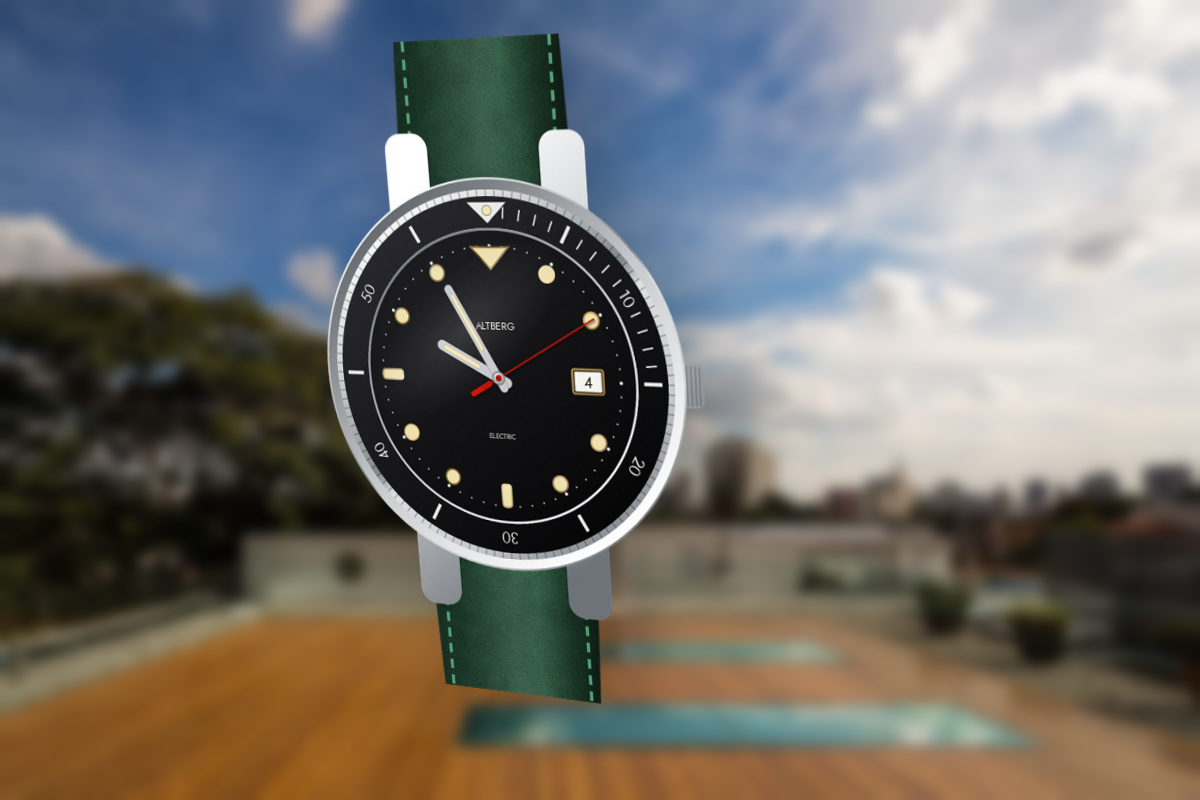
9h55m10s
